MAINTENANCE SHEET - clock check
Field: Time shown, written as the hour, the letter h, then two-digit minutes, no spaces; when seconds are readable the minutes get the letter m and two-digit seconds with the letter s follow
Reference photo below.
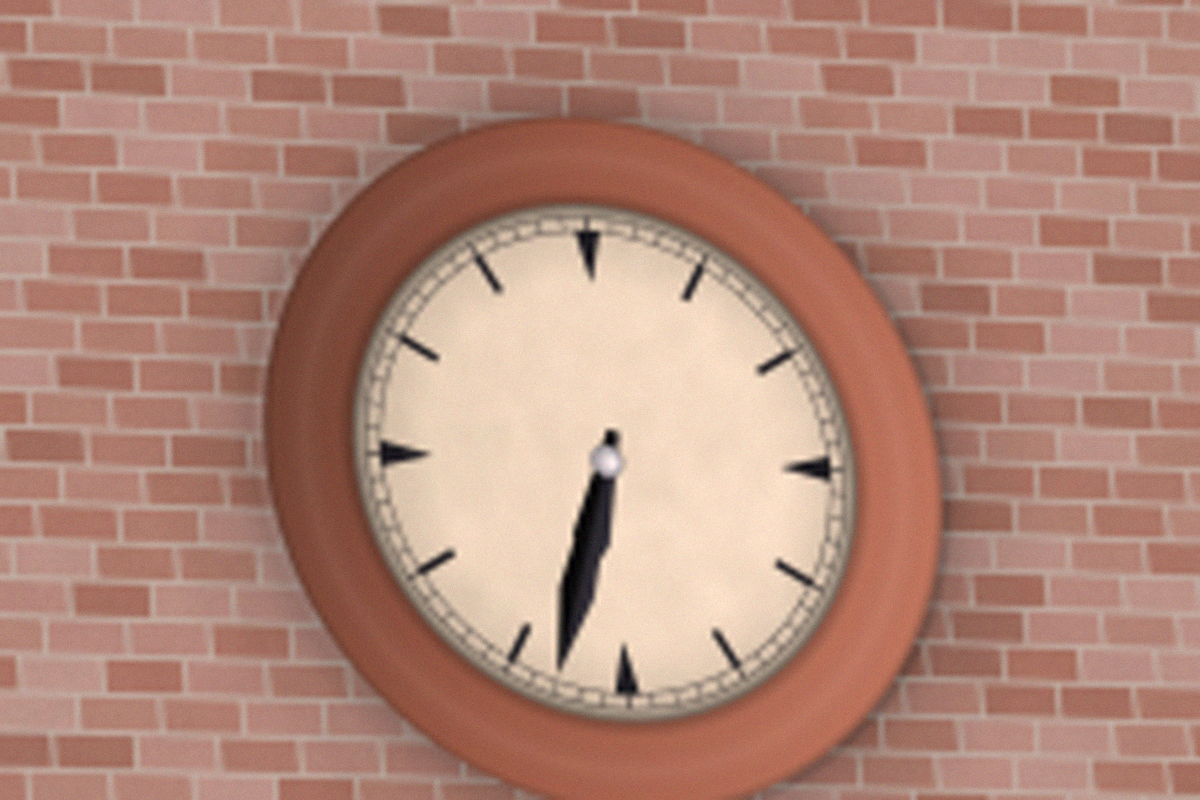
6h33
